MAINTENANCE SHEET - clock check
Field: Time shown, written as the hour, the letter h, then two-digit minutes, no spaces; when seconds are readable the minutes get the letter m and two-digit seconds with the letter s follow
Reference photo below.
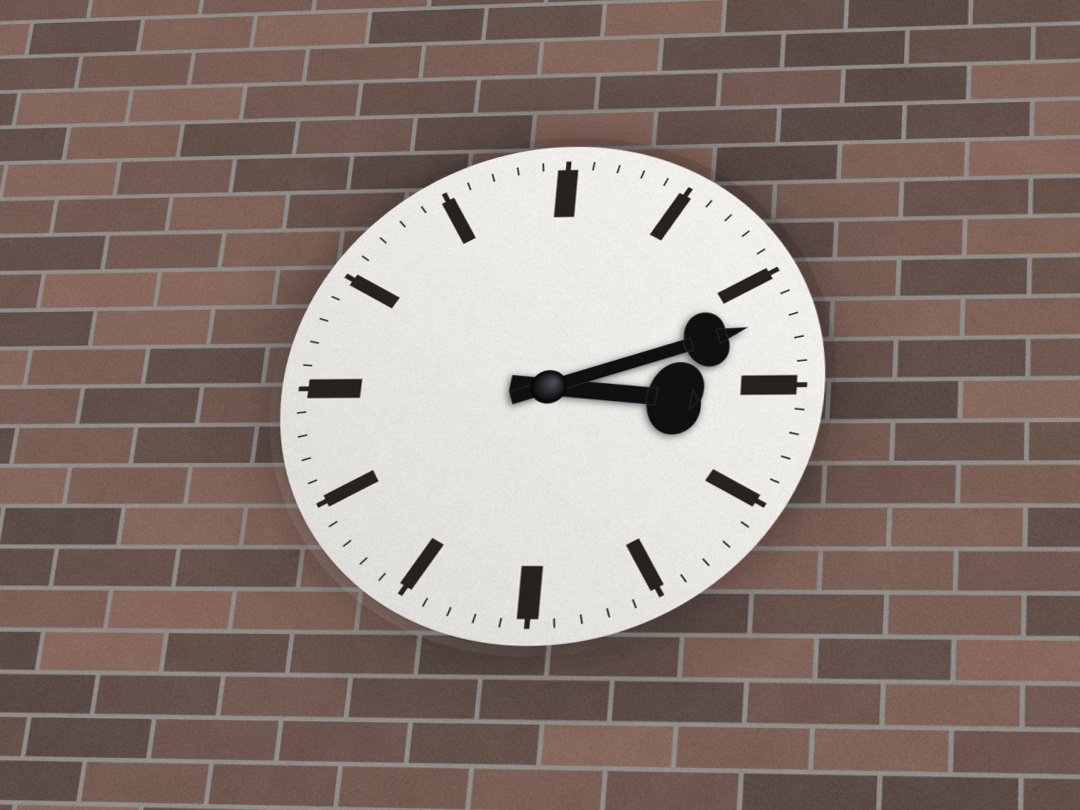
3h12
